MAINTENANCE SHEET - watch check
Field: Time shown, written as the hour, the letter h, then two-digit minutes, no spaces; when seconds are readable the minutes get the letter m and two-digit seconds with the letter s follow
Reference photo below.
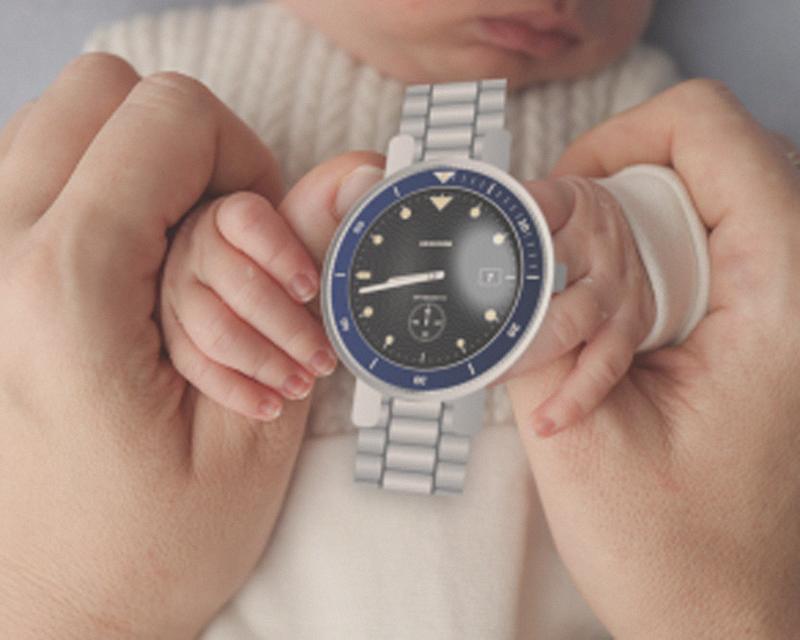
8h43
